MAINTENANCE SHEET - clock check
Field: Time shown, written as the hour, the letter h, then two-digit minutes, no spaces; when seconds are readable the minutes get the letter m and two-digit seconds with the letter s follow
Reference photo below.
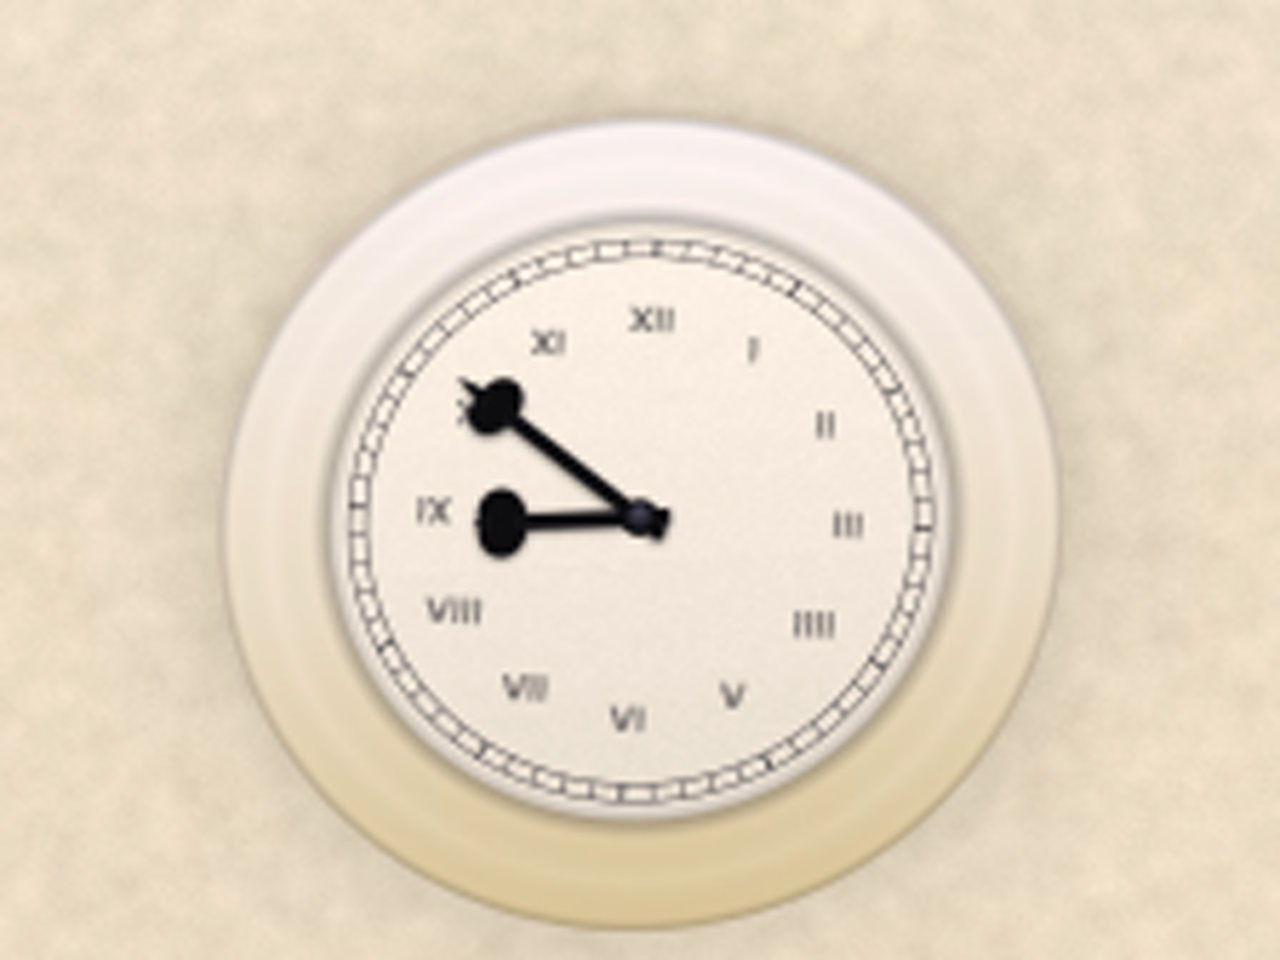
8h51
